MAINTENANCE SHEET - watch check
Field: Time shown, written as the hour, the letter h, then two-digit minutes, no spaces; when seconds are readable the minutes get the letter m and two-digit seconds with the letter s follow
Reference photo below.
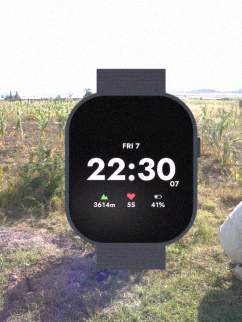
22h30m07s
